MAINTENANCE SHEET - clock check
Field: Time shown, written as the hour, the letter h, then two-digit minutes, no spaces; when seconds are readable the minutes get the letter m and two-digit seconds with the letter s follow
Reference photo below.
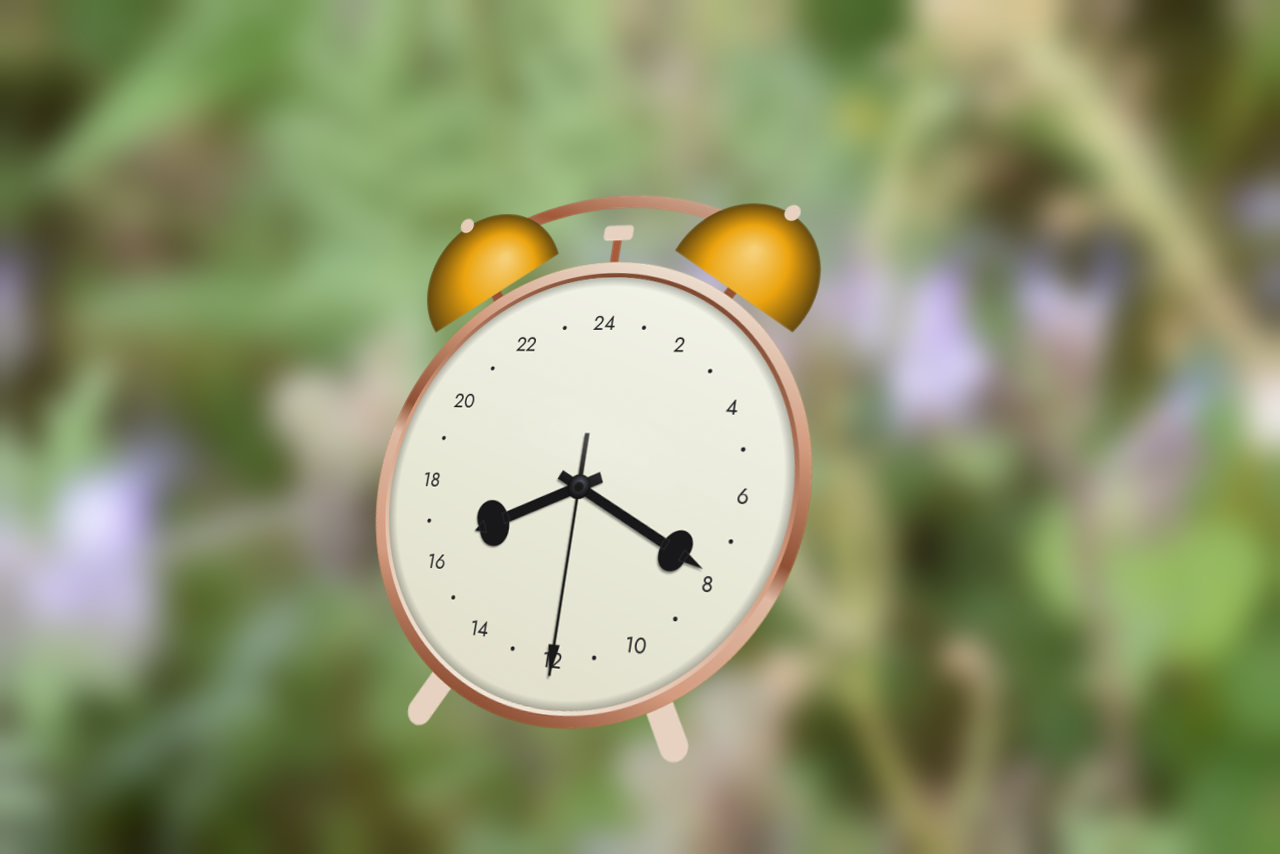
16h19m30s
